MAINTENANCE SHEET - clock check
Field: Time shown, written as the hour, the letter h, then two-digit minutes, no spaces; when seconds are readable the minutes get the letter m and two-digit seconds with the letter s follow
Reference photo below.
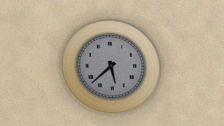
5h38
